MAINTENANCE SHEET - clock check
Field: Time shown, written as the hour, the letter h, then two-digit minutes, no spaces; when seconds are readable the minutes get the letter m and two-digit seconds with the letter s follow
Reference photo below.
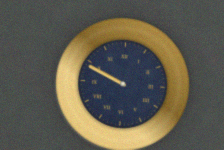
9h49
